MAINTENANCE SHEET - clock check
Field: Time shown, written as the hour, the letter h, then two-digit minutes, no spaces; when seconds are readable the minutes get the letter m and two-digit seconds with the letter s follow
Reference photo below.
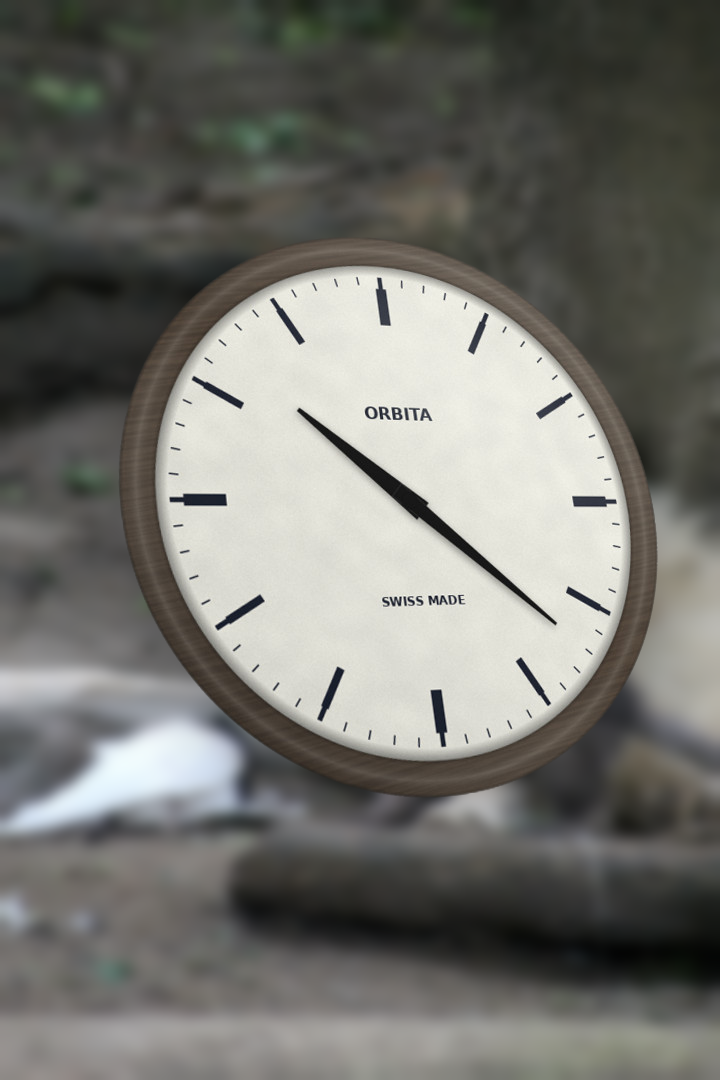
10h22
